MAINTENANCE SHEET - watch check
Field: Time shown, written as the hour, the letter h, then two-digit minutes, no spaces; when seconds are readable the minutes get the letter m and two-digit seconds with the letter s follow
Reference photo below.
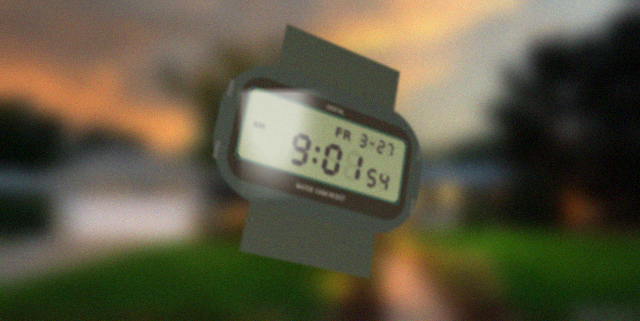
9h01m54s
